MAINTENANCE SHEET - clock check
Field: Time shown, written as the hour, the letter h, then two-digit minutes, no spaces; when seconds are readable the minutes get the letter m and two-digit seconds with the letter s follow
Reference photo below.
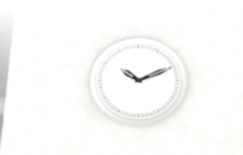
10h11
